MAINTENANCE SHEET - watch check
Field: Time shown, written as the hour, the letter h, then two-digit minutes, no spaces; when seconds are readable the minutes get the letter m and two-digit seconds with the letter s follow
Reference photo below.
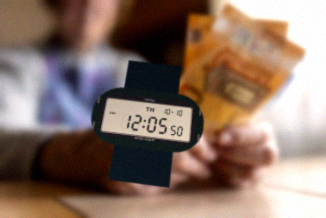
12h05m50s
